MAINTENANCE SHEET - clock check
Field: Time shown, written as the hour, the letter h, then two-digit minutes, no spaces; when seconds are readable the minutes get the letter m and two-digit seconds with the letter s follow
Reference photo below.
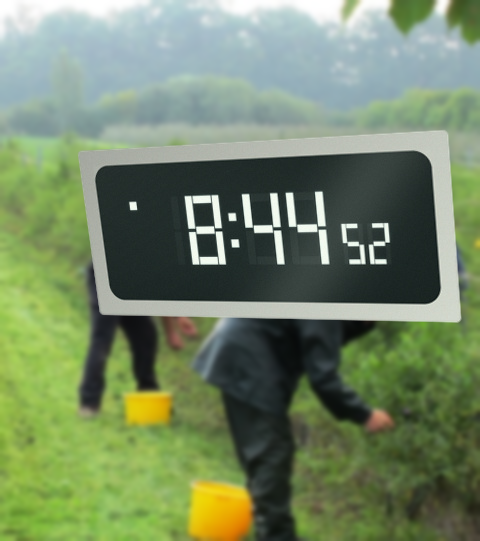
8h44m52s
